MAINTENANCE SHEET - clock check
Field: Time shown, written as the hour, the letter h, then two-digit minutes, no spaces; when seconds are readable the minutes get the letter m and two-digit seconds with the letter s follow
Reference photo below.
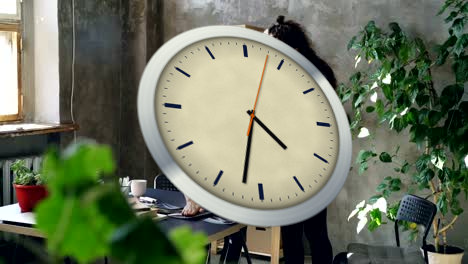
4h32m03s
